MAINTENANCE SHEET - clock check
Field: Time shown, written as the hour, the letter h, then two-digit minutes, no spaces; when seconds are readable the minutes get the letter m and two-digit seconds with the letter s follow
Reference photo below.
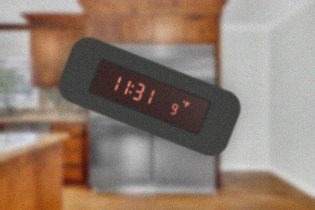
11h31
